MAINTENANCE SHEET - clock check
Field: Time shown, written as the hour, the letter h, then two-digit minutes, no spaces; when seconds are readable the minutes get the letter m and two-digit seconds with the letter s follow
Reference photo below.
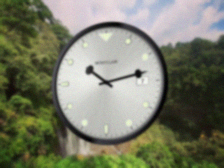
10h13
